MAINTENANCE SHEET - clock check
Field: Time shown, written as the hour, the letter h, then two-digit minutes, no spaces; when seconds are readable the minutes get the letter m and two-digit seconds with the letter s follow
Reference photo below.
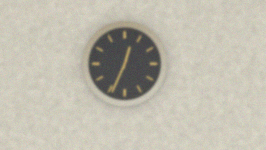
12h34
